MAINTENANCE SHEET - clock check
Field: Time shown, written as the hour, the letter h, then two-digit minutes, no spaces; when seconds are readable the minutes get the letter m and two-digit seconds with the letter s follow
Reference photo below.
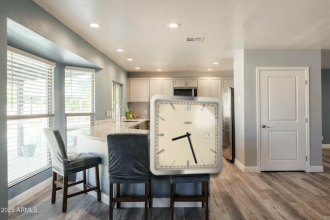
8h27
